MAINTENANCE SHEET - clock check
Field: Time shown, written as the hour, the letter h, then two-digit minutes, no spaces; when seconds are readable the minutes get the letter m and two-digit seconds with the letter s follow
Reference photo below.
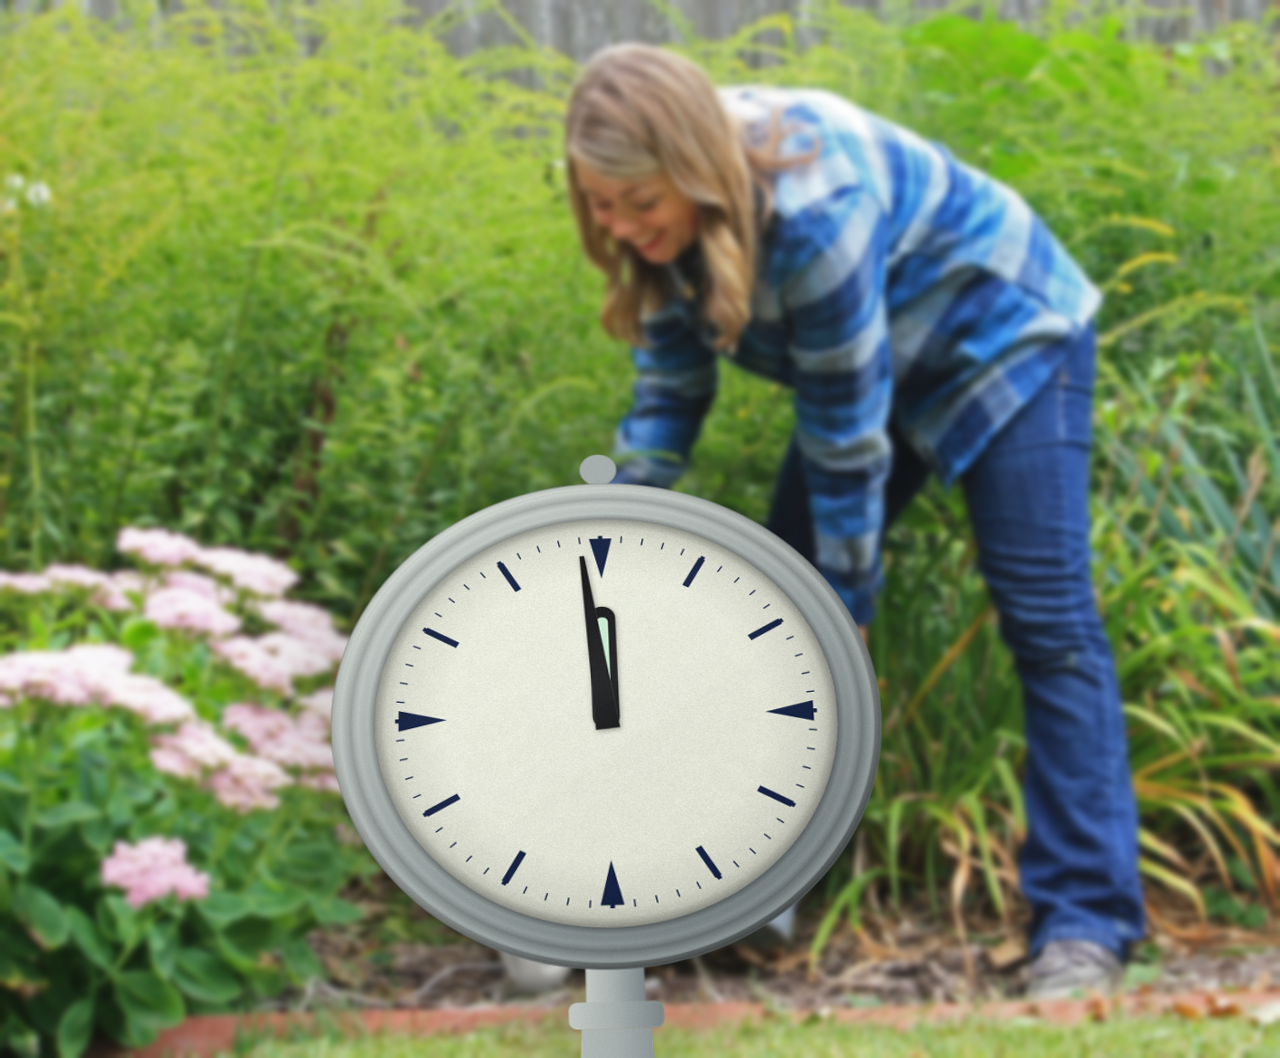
11h59
